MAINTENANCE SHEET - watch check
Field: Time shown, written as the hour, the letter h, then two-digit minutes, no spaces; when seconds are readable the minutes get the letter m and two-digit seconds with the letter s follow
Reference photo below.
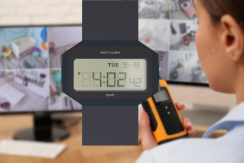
4h02m42s
